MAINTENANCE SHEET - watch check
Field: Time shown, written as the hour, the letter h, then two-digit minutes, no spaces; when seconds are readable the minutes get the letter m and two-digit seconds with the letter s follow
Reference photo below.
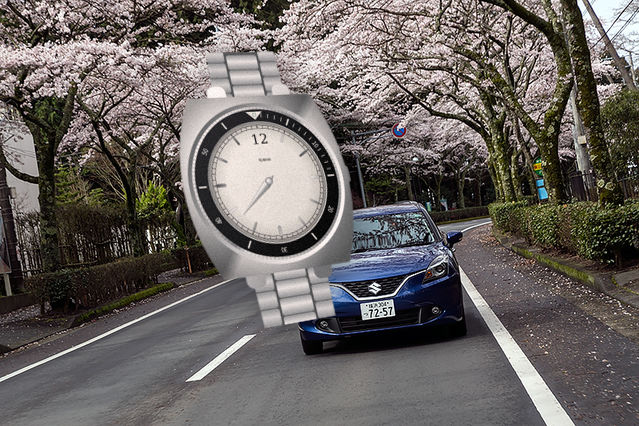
7h38
